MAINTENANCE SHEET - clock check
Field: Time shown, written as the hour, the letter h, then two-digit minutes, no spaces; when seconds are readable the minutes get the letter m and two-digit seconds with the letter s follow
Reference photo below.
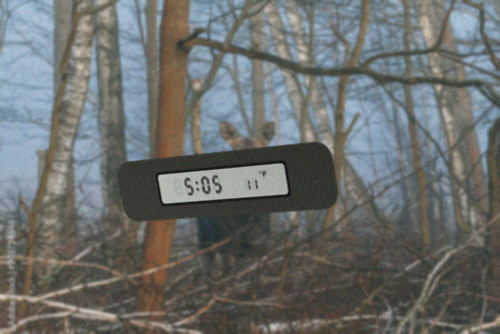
5h05
